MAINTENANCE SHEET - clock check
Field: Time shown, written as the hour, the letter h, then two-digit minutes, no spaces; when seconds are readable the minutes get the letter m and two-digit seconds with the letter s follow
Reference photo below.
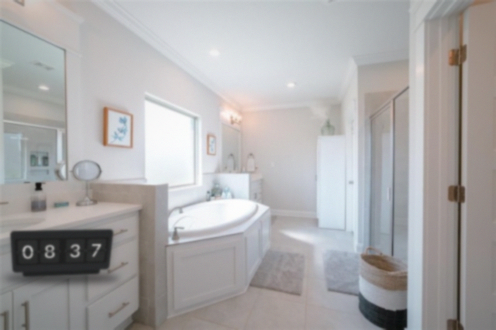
8h37
